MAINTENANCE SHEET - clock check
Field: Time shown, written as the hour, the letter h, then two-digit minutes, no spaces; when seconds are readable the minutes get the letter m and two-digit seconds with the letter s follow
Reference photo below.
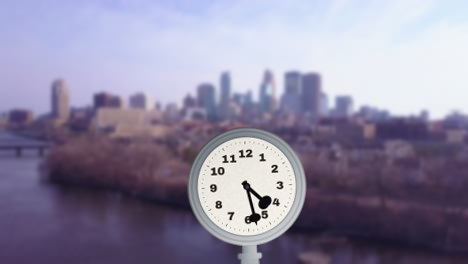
4h28
